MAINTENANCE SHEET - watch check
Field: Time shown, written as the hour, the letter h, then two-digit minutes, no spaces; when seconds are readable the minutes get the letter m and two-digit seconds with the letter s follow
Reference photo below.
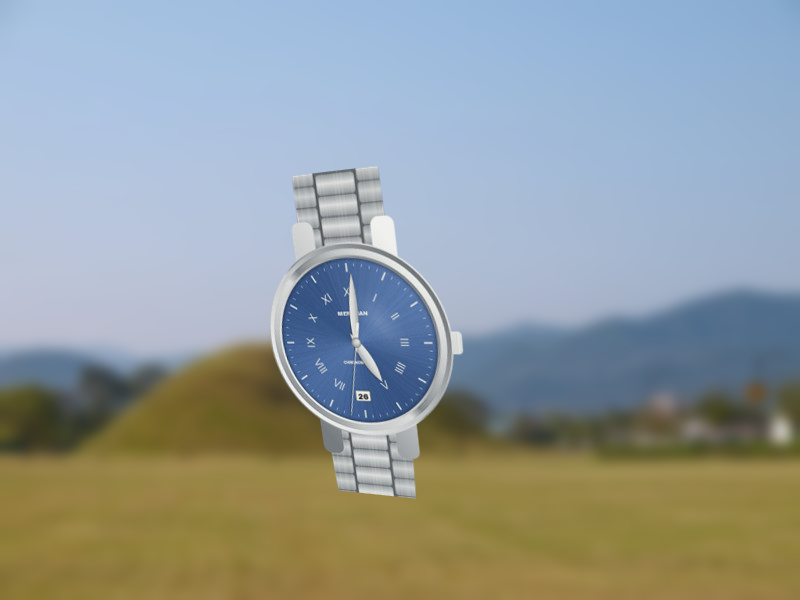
5h00m32s
